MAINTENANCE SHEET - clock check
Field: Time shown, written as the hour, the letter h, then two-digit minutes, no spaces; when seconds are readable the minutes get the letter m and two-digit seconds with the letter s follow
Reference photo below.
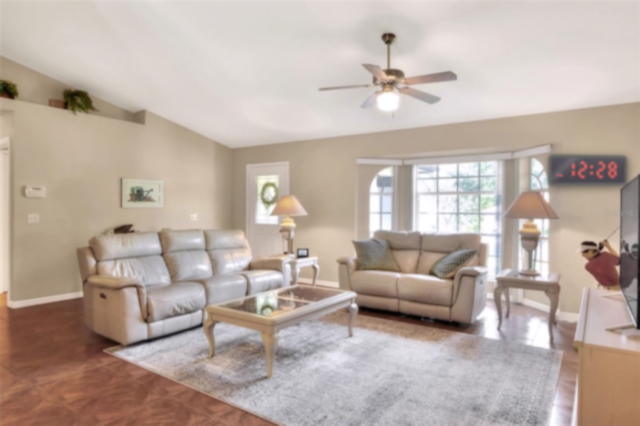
12h28
